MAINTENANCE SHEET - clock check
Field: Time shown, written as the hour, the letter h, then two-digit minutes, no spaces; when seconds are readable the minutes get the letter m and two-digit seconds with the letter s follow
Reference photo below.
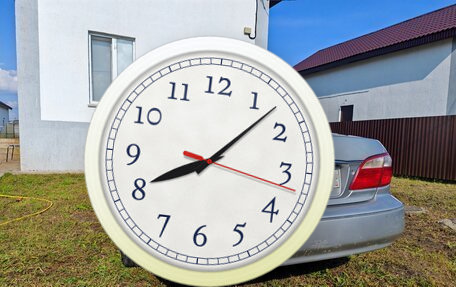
8h07m17s
